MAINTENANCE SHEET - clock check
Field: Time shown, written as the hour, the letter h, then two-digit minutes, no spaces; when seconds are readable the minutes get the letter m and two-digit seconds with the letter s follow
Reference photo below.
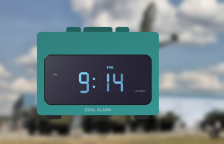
9h14
